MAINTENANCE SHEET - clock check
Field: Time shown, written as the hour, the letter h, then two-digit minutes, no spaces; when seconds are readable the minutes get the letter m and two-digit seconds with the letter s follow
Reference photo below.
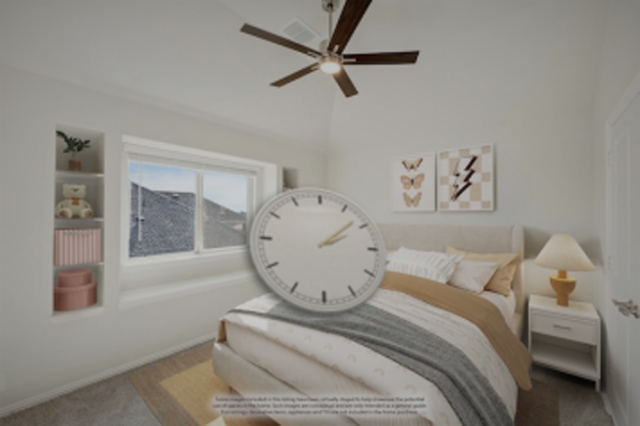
2h08
